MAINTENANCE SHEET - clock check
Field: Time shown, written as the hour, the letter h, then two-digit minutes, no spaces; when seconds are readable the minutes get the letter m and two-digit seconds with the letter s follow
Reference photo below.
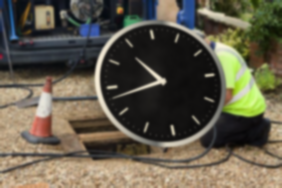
10h43
